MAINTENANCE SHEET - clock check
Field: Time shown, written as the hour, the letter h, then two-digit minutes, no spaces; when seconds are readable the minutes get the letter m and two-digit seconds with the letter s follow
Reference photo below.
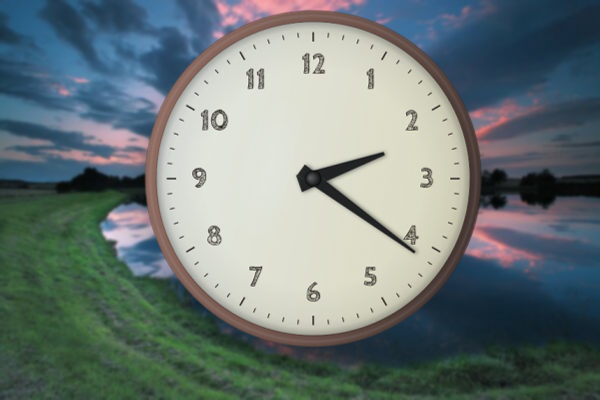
2h21
